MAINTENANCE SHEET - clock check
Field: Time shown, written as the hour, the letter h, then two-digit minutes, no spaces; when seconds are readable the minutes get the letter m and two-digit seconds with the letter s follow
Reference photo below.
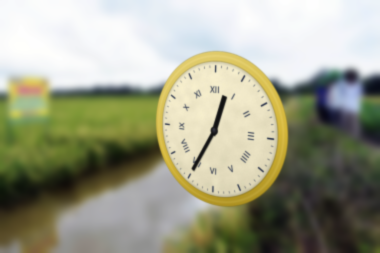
12h35
